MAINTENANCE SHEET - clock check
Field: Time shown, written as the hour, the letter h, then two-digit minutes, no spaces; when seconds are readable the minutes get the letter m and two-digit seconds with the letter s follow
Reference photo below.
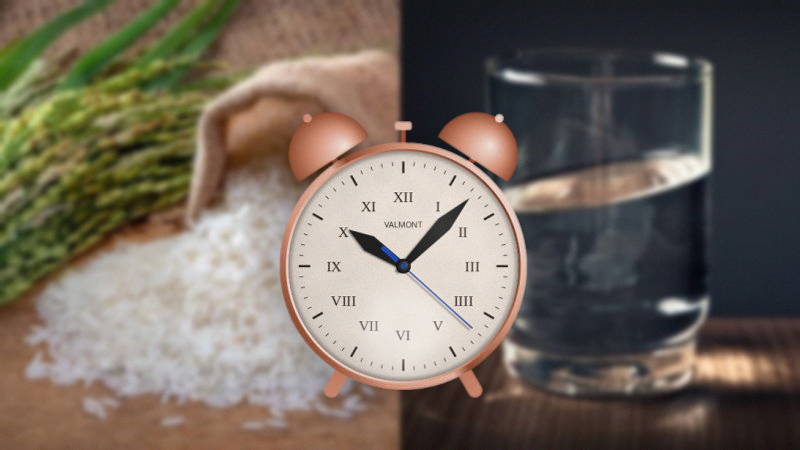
10h07m22s
